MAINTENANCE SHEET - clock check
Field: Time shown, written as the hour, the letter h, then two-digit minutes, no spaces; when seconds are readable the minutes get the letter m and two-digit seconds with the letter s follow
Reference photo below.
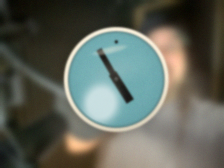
4h55
